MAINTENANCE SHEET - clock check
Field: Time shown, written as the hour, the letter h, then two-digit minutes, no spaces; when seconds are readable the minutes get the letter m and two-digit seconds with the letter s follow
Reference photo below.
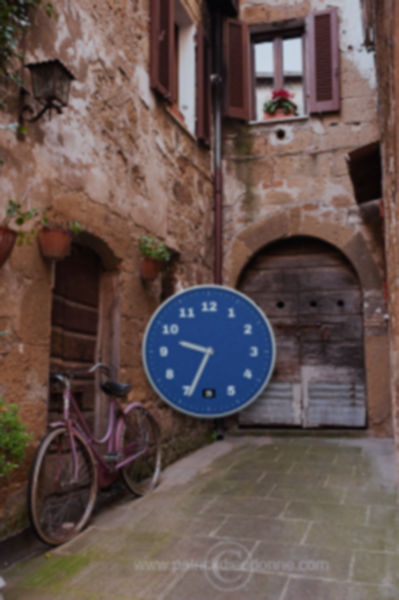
9h34
